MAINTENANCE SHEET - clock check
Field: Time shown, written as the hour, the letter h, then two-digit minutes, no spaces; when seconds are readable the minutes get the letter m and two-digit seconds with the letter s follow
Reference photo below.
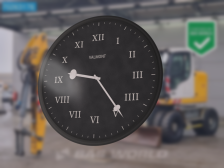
9h24
